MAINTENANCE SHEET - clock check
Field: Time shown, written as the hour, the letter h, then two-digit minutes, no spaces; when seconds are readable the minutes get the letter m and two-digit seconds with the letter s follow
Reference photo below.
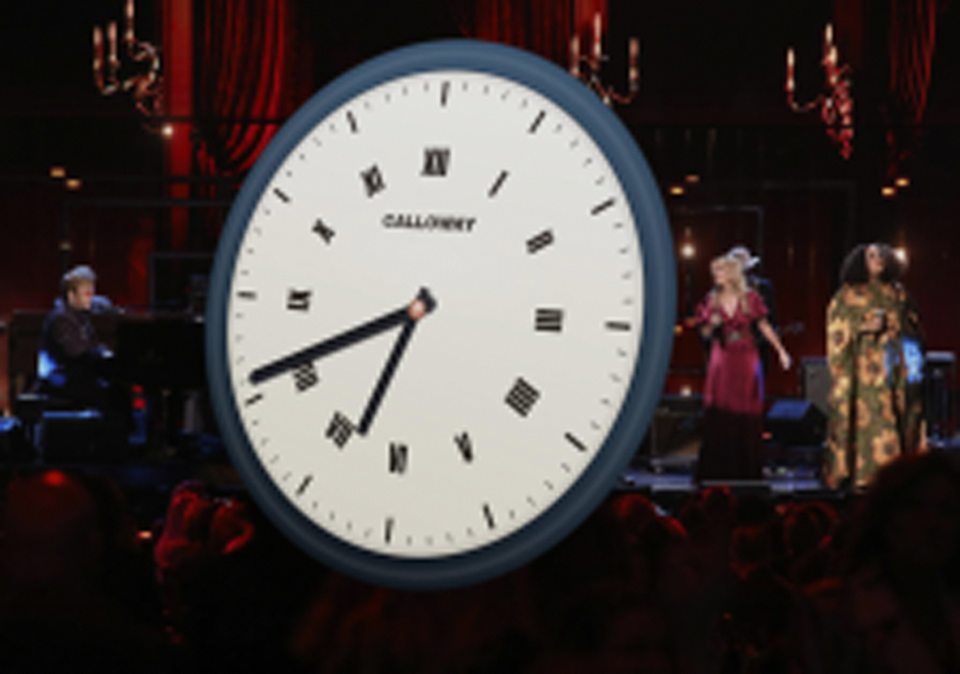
6h41
